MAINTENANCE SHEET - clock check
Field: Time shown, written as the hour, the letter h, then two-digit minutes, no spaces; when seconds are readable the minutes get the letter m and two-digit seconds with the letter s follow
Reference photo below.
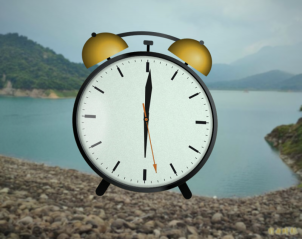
6h00m28s
